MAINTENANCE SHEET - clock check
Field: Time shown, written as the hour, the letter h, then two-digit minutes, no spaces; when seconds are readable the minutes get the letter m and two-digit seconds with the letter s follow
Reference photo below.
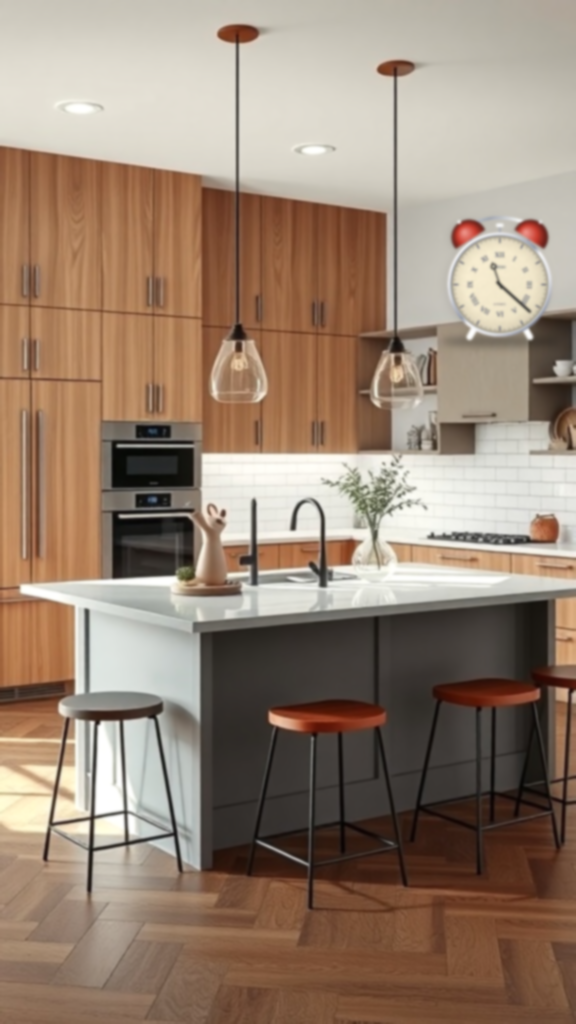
11h22
